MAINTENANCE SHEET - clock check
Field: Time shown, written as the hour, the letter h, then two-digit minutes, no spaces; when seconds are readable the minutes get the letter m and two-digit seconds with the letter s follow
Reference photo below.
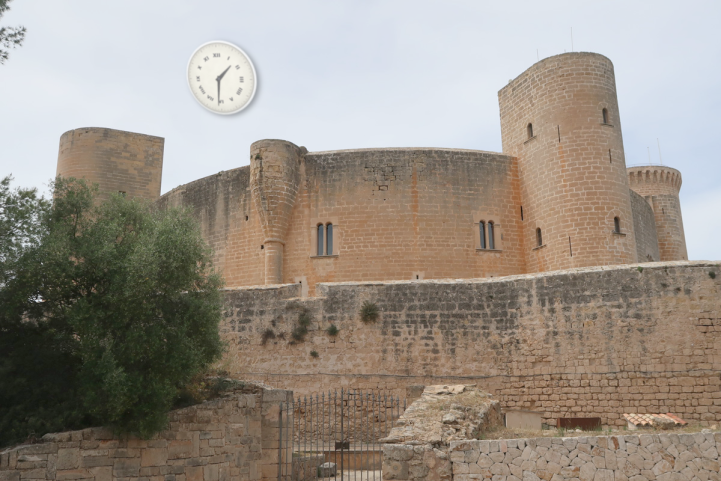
1h31
